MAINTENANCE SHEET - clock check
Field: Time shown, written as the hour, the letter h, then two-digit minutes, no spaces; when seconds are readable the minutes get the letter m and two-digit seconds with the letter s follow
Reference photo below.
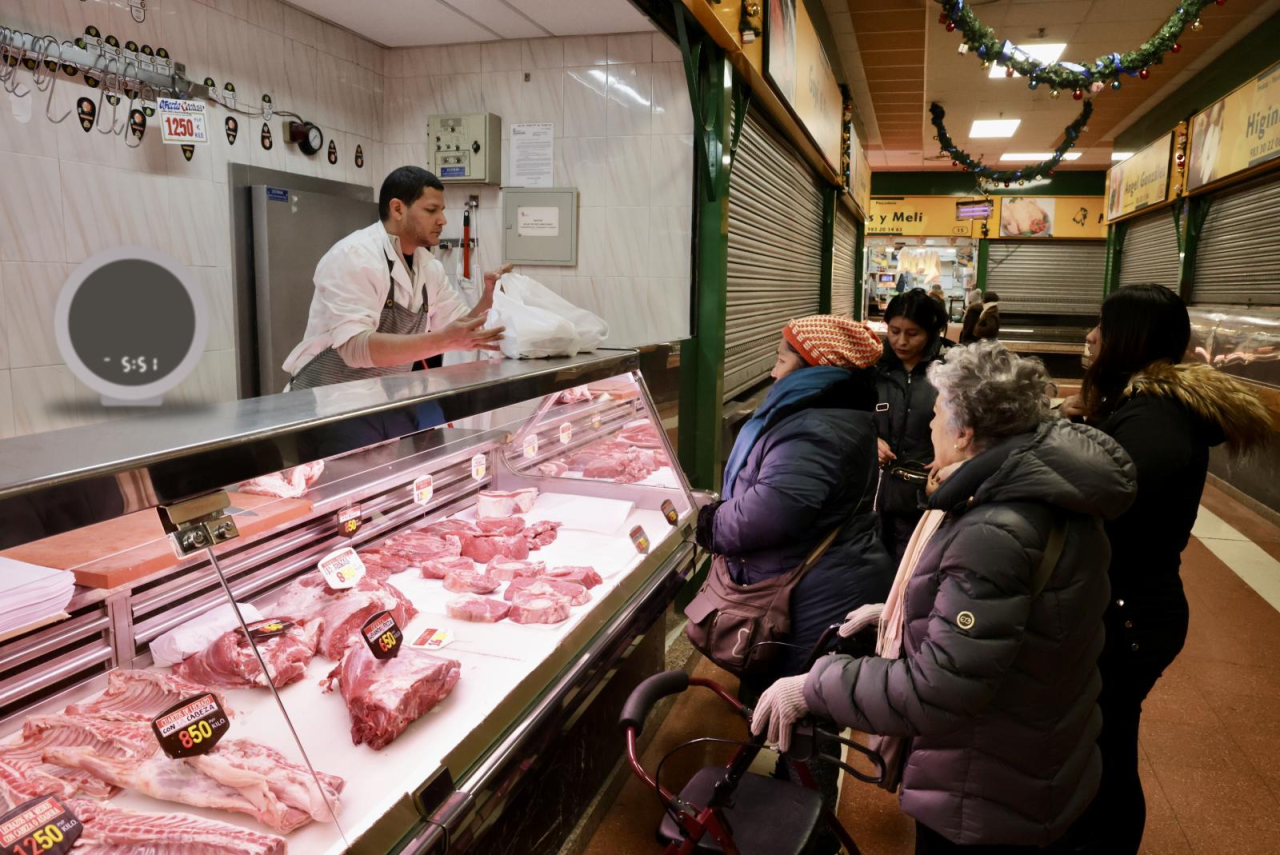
5h51
